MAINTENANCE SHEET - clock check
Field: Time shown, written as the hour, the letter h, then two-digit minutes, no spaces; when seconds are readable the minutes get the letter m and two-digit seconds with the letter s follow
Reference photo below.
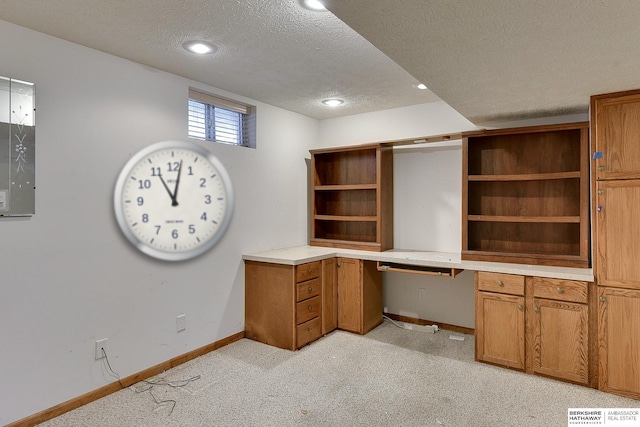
11h02
